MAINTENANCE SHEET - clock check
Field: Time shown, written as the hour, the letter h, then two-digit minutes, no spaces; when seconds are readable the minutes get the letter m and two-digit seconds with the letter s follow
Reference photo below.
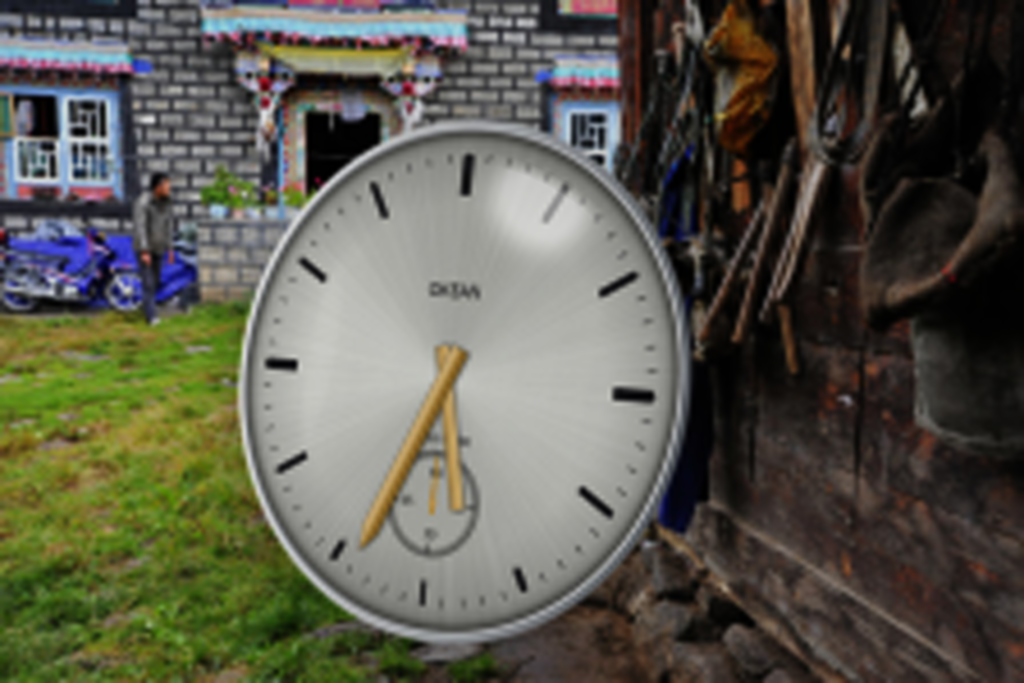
5h34
